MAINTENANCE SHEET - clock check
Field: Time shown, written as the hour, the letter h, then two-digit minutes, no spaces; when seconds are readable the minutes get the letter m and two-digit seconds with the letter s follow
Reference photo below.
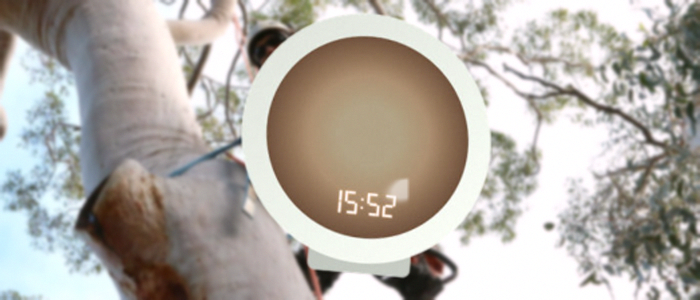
15h52
